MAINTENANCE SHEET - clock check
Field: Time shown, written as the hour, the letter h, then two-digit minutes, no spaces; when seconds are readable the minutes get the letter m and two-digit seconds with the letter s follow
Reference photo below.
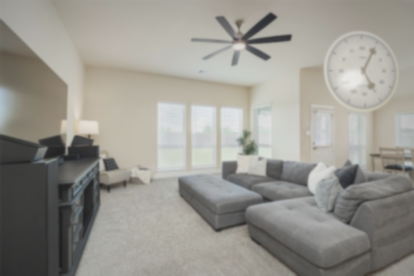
5h05
